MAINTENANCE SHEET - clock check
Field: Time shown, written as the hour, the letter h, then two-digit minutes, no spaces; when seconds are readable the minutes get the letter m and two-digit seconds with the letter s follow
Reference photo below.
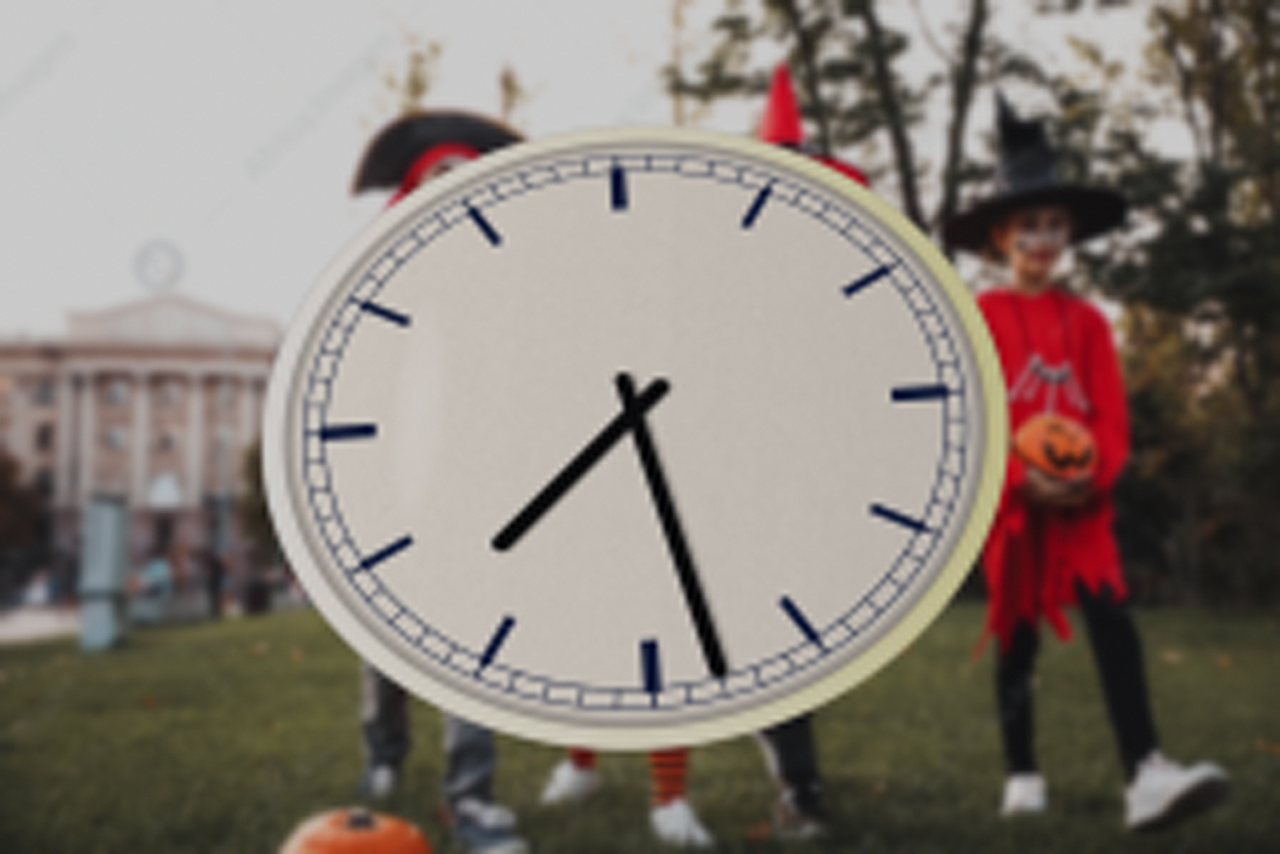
7h28
